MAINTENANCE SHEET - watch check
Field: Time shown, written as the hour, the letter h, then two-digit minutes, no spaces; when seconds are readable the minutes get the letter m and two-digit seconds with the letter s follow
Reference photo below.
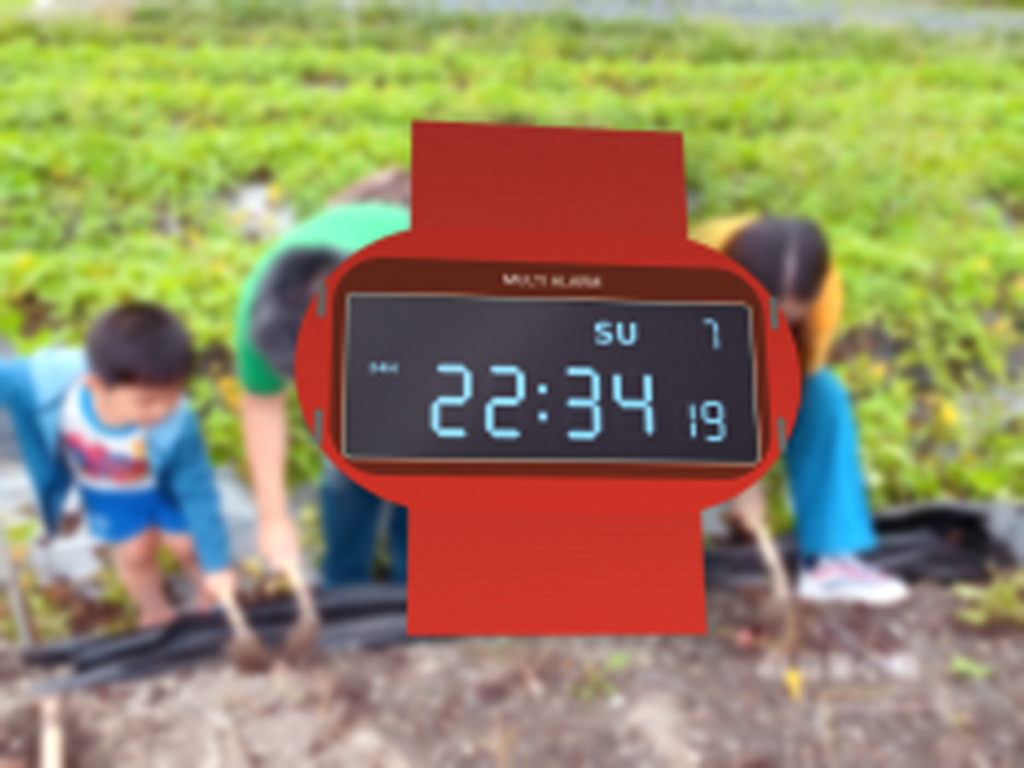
22h34m19s
